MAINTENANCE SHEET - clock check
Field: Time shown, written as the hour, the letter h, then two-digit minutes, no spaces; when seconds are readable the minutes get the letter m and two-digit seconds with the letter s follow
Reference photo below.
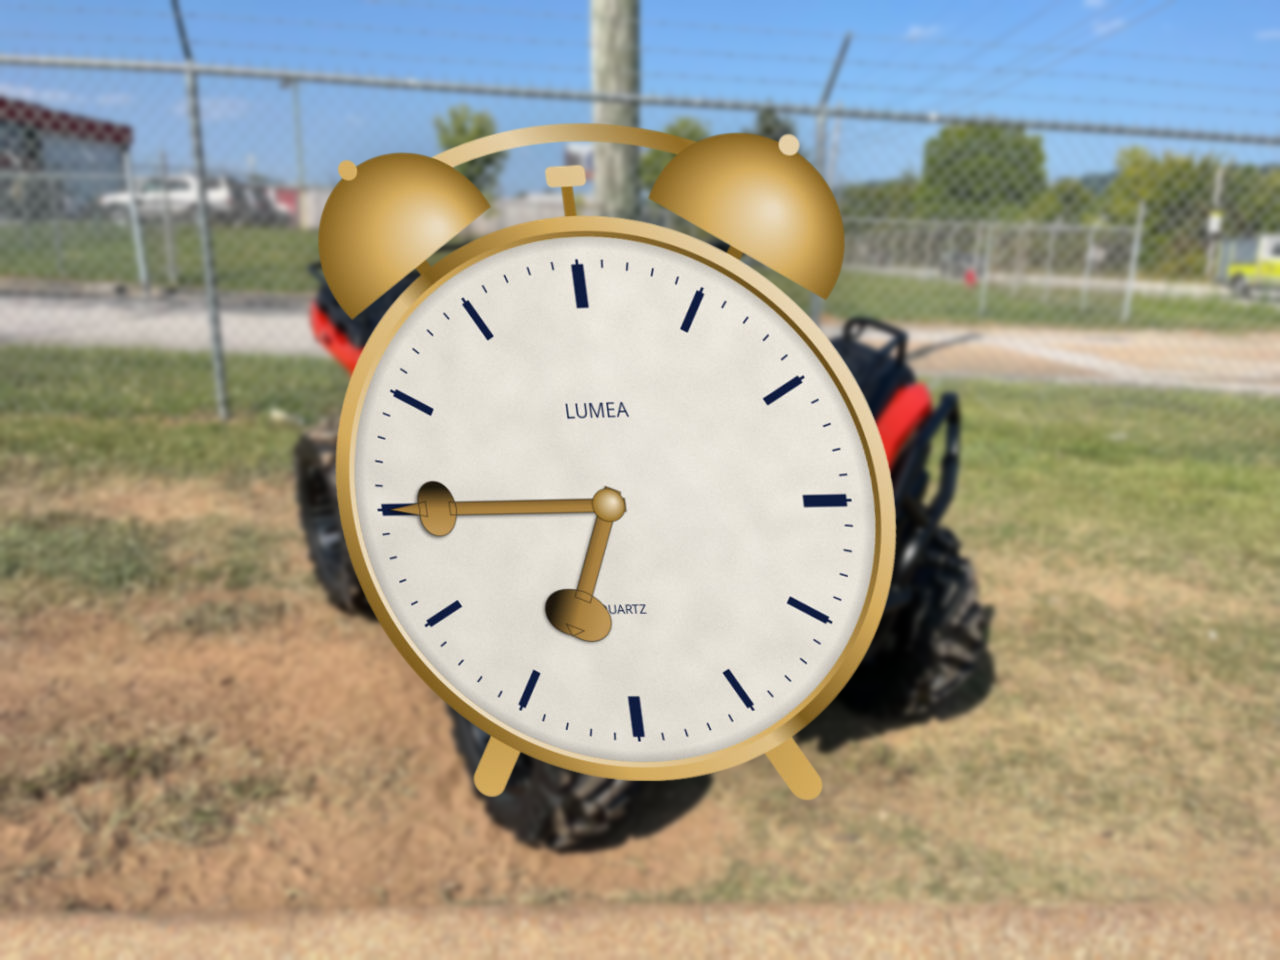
6h45
